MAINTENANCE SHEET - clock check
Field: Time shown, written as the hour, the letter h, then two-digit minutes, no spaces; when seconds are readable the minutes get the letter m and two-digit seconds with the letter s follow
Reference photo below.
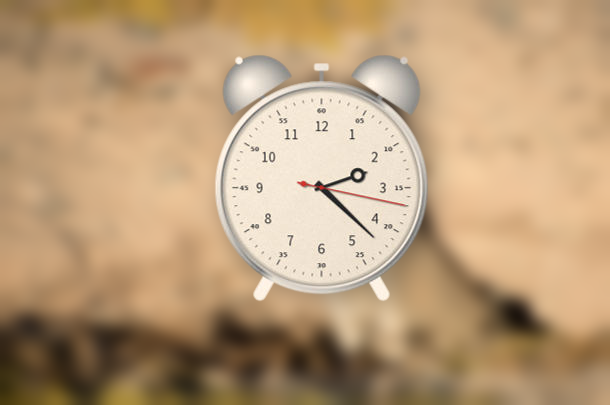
2h22m17s
